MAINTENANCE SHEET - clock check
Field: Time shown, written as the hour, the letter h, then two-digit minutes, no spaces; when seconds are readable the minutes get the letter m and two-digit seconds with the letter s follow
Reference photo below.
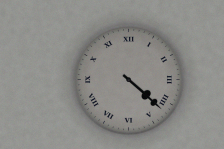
4h22
